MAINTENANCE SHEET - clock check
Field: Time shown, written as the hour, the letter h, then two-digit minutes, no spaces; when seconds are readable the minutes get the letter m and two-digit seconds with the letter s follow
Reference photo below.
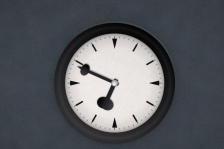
6h49
